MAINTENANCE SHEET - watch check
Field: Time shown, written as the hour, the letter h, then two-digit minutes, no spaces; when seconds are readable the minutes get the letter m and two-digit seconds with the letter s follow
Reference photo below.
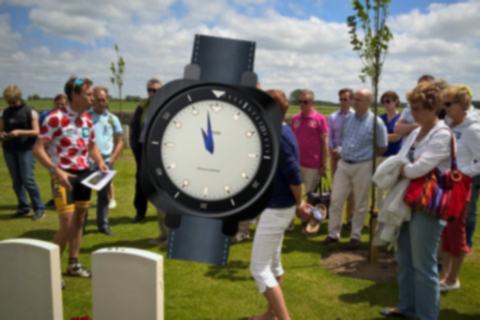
10h58
